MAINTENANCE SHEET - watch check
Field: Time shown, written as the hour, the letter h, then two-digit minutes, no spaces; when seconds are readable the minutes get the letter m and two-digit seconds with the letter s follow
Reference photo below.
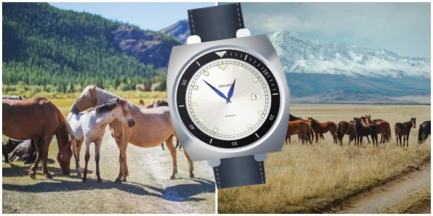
12h53
